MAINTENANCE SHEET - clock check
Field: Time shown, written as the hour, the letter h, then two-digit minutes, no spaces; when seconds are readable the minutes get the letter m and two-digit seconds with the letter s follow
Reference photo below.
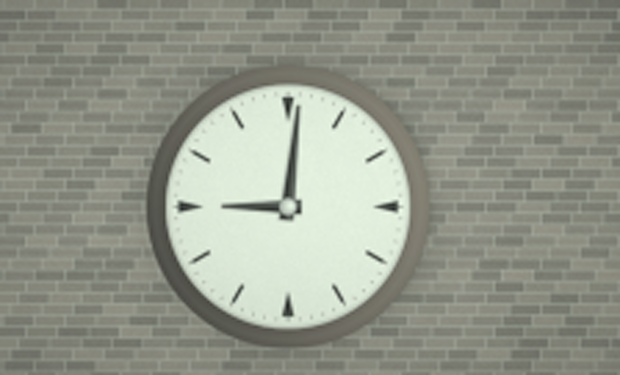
9h01
